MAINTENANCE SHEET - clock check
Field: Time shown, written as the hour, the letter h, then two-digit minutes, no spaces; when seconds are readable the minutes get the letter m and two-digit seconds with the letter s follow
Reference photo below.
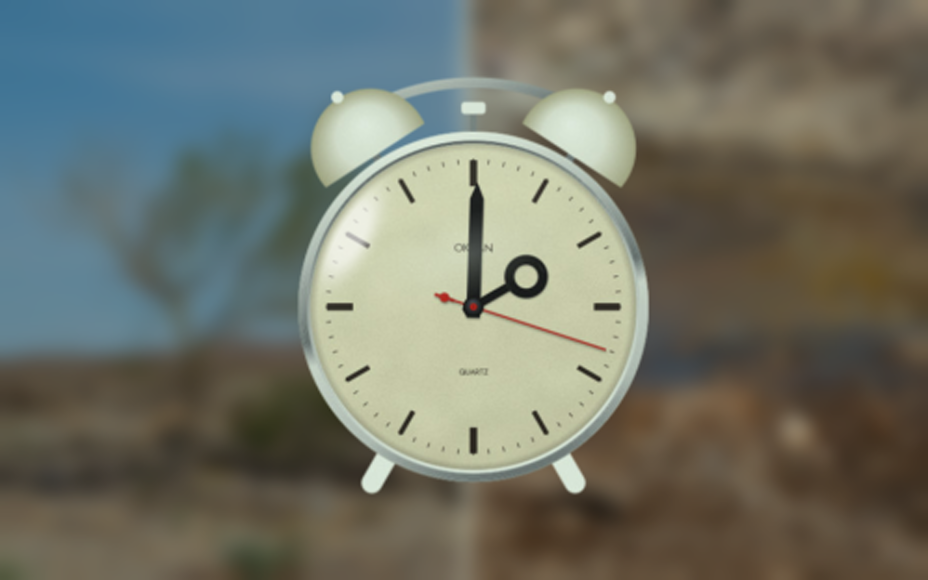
2h00m18s
